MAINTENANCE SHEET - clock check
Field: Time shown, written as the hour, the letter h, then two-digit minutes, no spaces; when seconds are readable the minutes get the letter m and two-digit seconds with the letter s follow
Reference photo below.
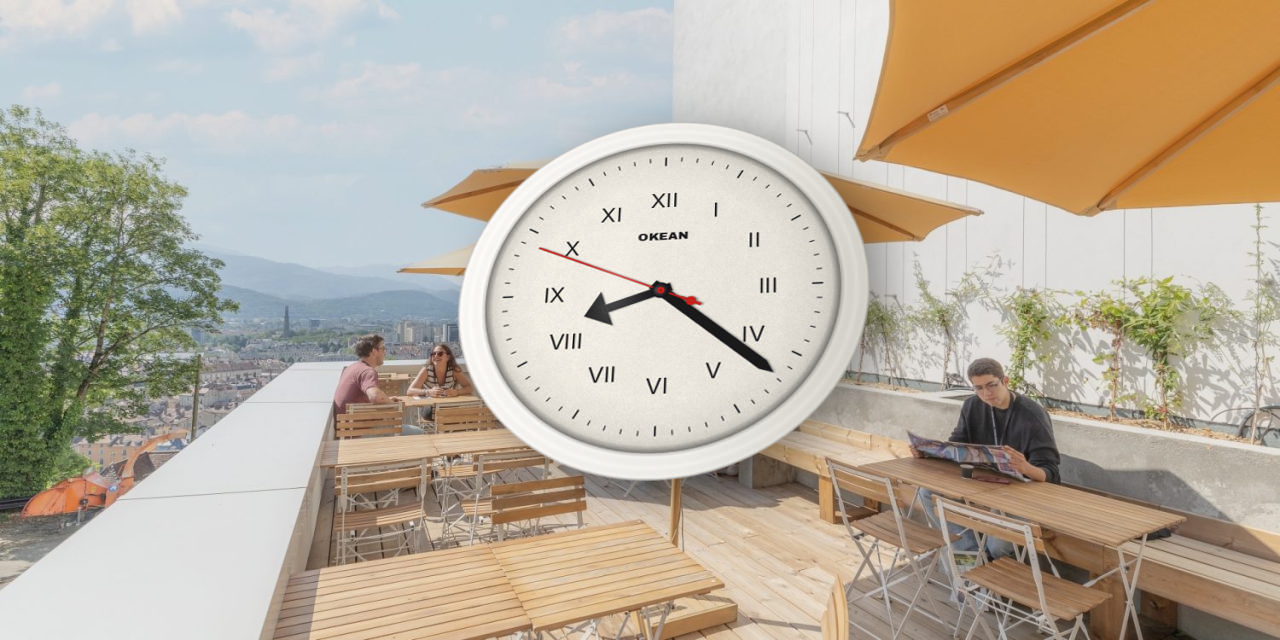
8h21m49s
